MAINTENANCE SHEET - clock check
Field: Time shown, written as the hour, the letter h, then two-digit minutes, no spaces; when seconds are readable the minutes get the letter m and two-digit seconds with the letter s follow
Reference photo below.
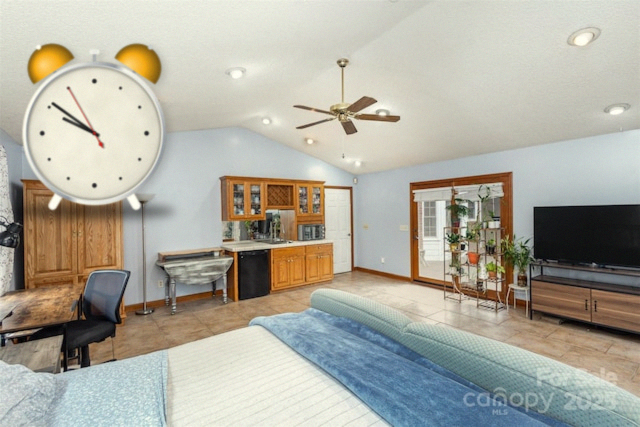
9h50m55s
